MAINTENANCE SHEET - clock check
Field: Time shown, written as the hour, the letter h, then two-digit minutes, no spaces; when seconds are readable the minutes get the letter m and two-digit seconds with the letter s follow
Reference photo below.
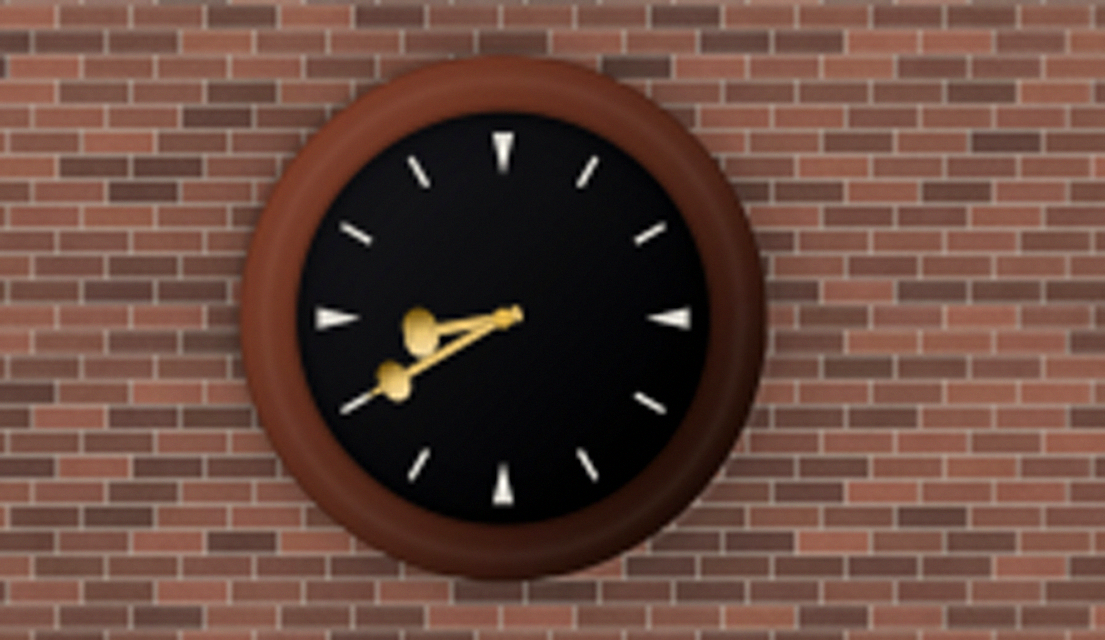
8h40
